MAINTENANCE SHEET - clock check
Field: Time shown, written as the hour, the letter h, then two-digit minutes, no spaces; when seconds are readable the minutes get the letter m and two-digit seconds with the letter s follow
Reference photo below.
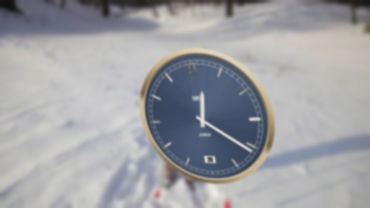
12h21
